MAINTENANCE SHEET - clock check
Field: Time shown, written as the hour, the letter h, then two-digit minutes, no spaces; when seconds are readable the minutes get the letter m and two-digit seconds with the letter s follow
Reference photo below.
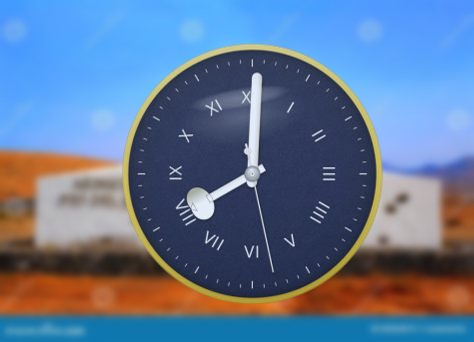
8h00m28s
